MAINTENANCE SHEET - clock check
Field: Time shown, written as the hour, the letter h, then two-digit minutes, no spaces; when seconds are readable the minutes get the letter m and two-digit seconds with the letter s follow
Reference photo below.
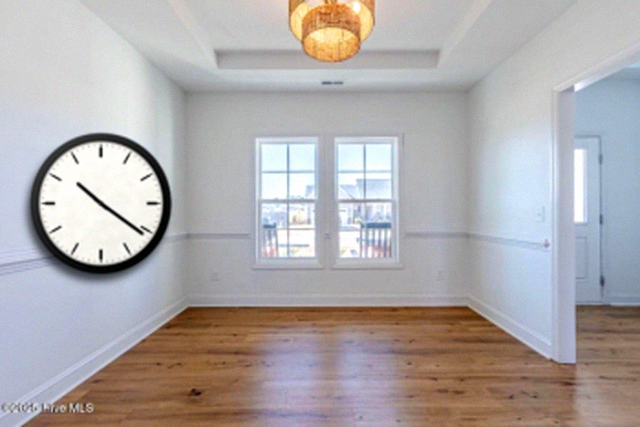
10h21
